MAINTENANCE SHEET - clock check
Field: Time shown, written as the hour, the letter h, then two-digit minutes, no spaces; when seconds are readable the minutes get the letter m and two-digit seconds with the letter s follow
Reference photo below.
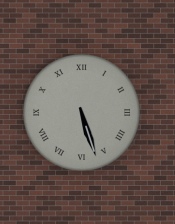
5h27
